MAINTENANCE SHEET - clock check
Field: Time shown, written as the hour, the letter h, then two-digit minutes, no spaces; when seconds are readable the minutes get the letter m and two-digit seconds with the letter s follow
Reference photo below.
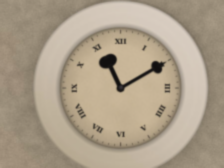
11h10
